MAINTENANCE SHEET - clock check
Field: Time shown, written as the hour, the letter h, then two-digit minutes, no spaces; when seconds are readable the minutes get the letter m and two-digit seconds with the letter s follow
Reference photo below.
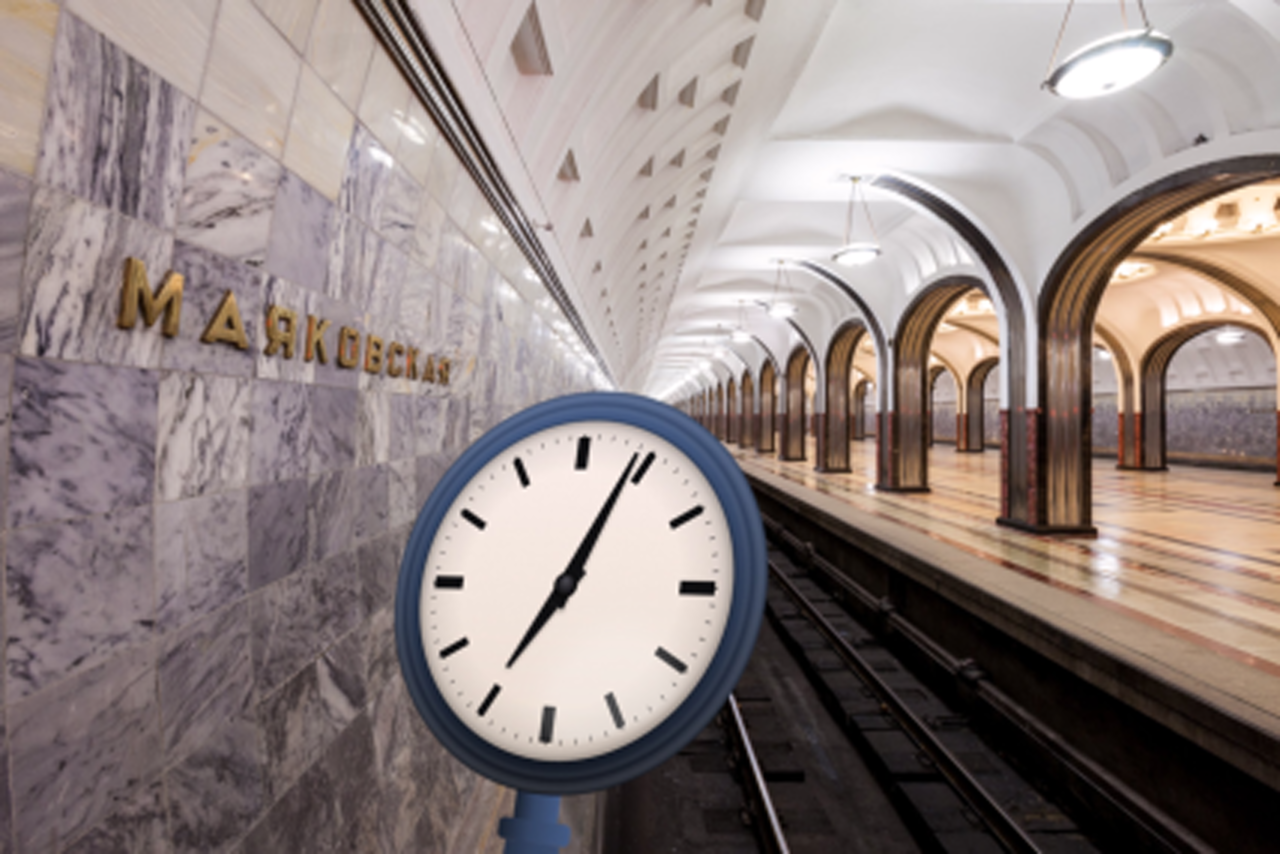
7h04
